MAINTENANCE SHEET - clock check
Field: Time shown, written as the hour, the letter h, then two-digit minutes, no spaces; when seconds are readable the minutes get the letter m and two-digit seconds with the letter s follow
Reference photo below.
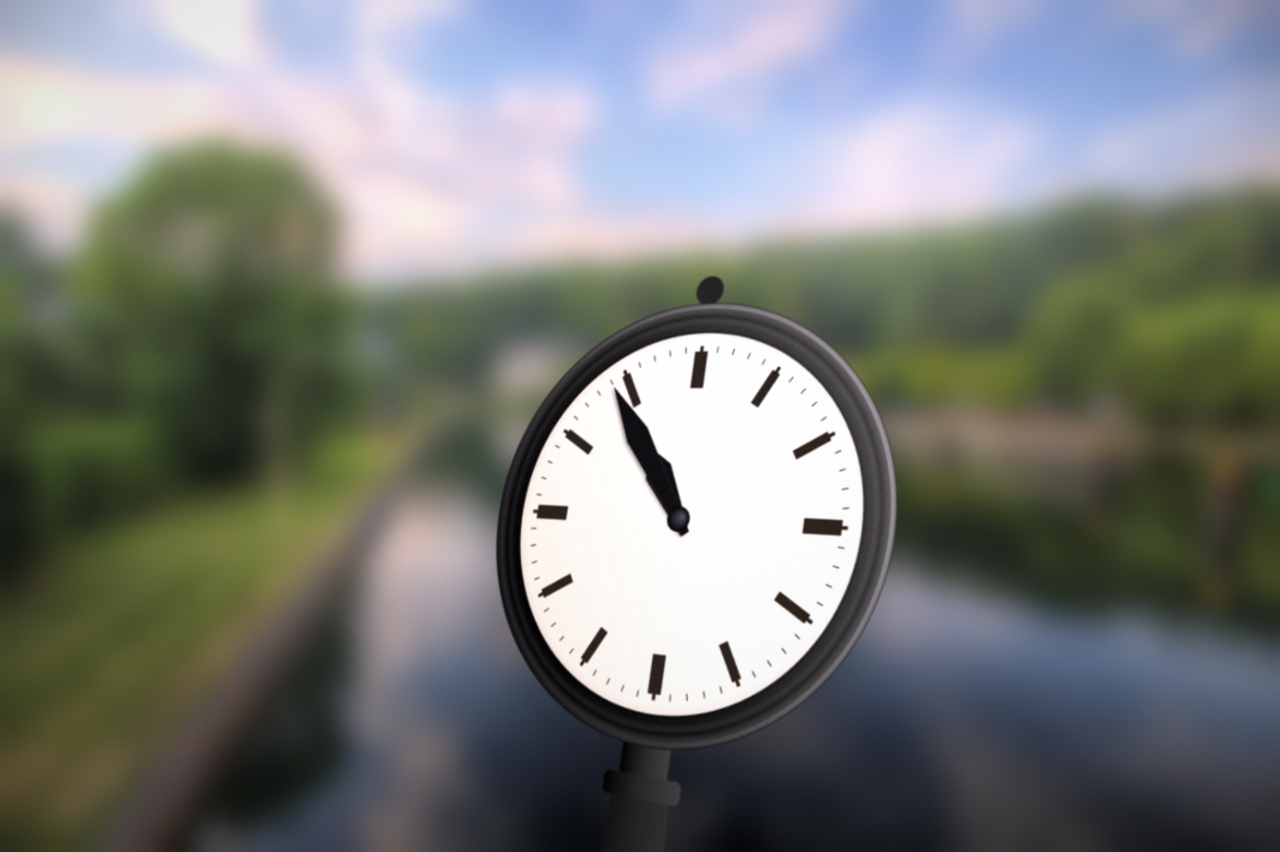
10h54
